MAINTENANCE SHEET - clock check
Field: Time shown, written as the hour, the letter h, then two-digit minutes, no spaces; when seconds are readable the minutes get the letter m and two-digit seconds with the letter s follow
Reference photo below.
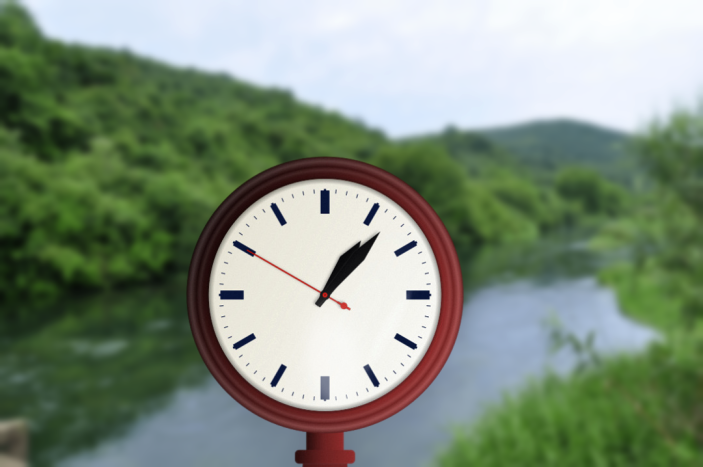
1h06m50s
